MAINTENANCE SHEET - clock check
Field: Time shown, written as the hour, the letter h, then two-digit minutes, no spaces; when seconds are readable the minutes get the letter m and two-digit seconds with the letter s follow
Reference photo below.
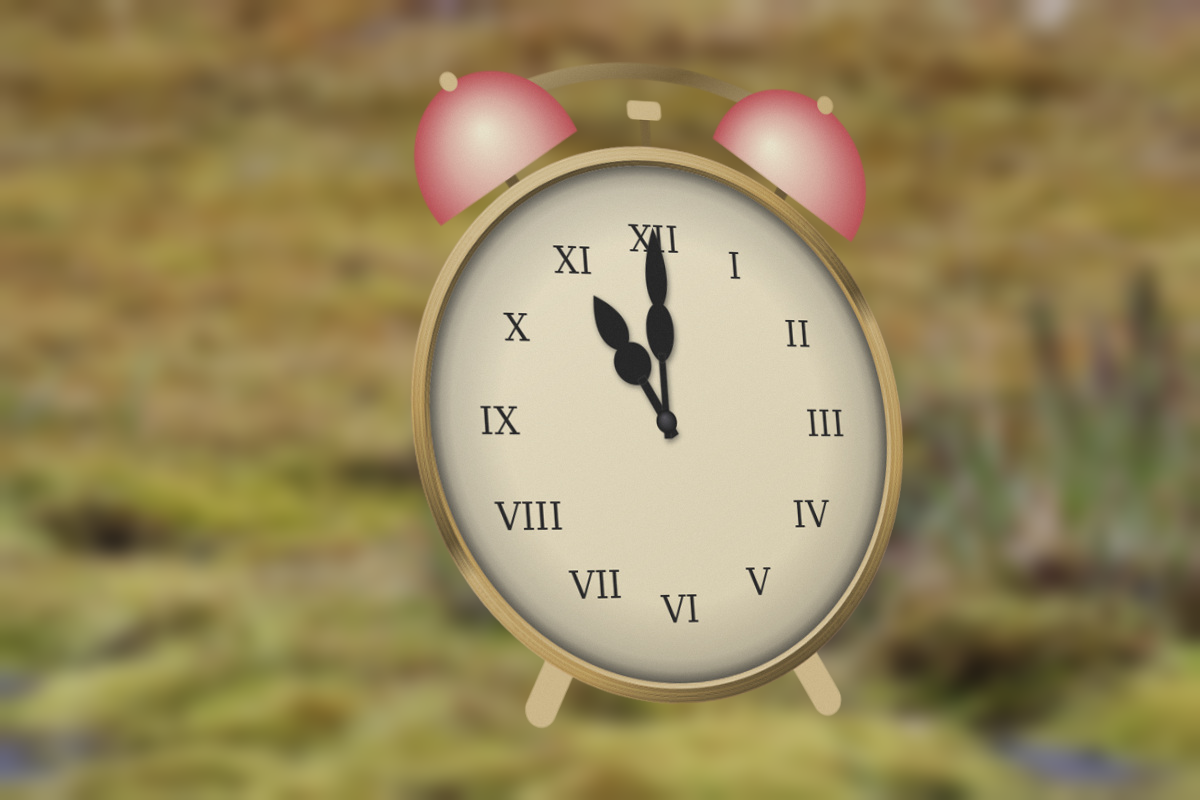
11h00
